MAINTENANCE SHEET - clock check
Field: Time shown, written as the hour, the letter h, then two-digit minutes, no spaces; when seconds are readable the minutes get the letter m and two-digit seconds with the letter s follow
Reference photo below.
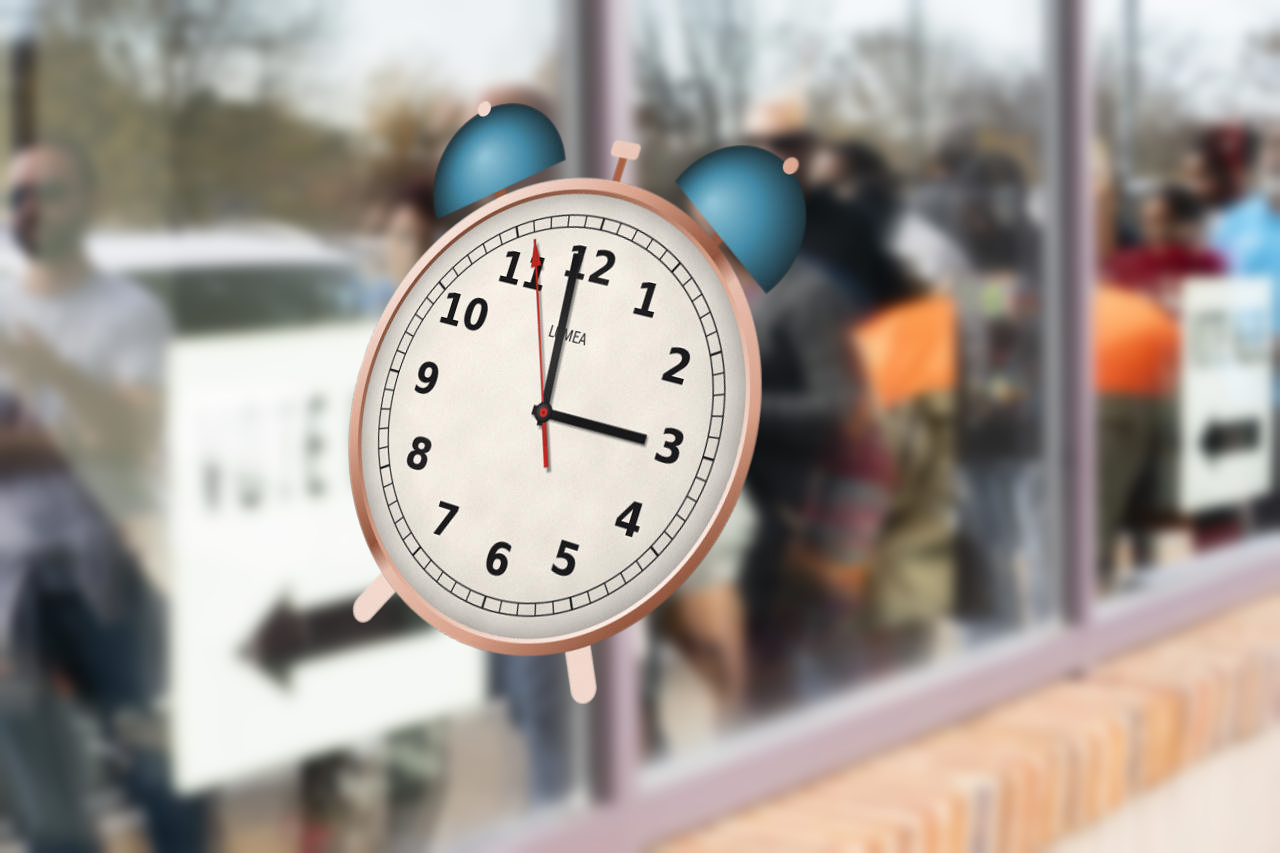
2h58m56s
